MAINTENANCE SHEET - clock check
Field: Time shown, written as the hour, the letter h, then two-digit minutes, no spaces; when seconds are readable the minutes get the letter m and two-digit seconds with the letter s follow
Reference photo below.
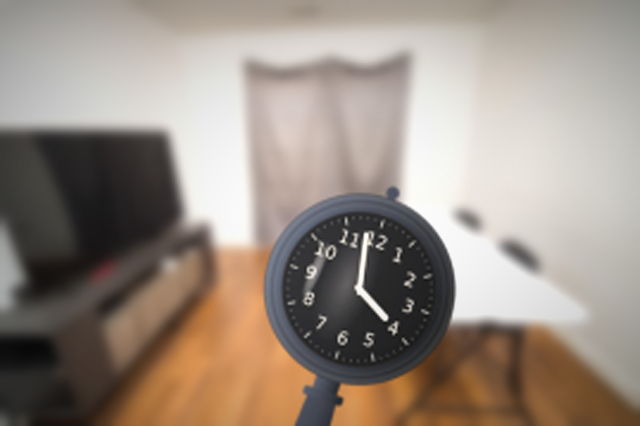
3h58
